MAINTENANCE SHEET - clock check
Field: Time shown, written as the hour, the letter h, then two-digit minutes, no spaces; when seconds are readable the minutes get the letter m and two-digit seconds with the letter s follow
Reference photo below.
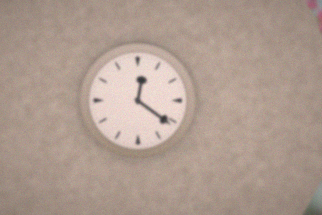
12h21
